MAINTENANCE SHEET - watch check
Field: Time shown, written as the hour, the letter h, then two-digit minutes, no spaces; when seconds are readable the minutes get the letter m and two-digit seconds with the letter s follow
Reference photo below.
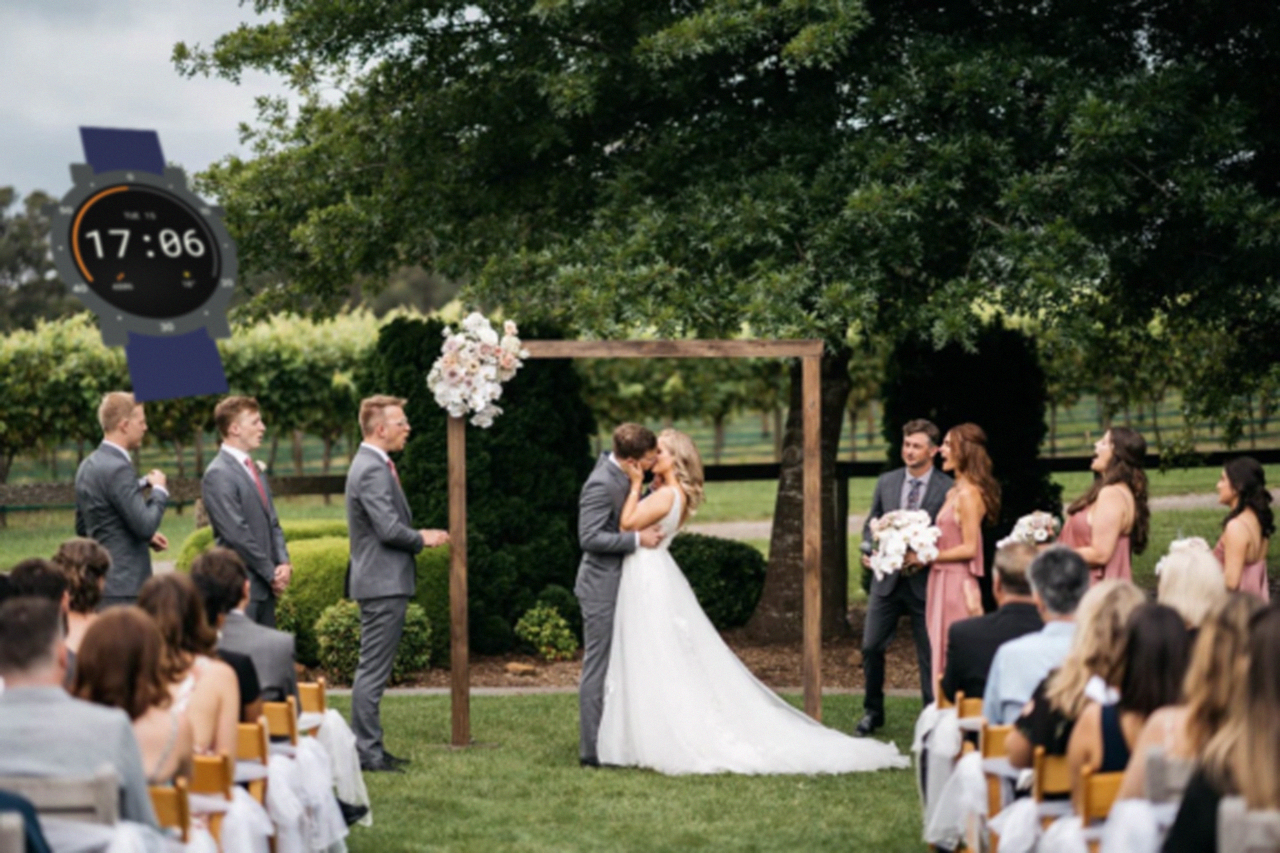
17h06
